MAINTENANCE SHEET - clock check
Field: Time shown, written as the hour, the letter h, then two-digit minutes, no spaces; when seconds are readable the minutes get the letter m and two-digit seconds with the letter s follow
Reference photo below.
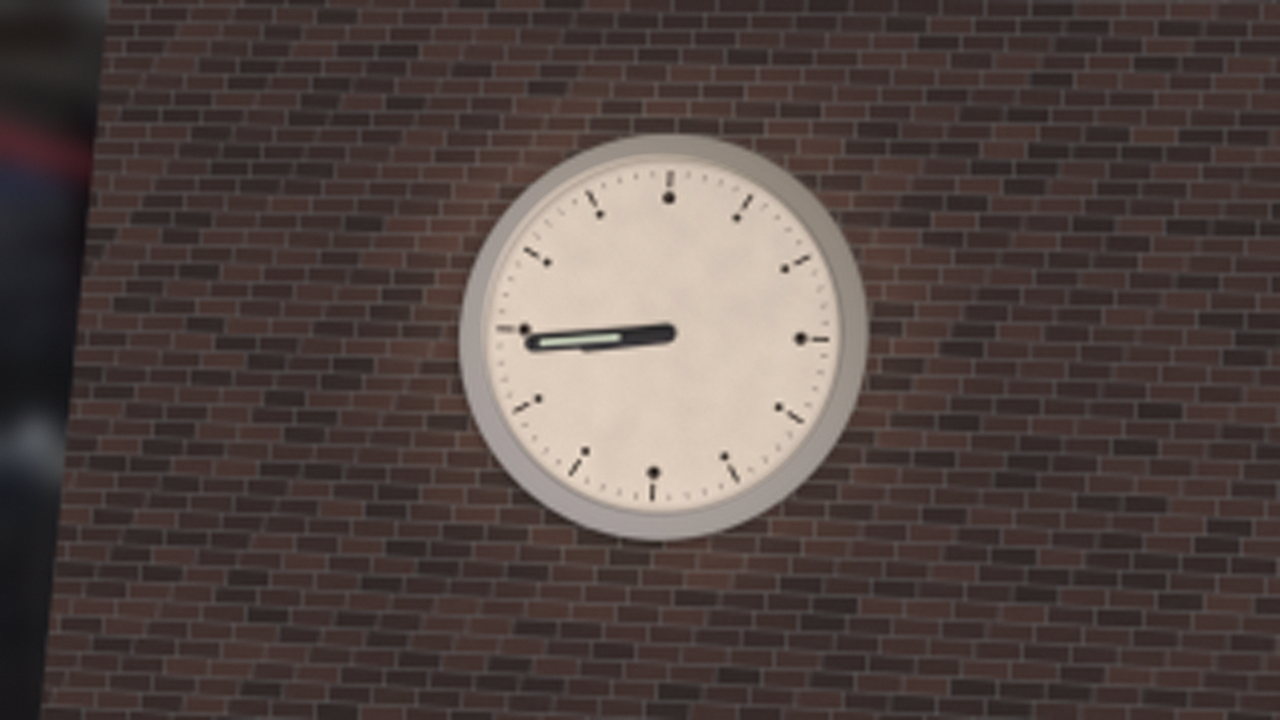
8h44
